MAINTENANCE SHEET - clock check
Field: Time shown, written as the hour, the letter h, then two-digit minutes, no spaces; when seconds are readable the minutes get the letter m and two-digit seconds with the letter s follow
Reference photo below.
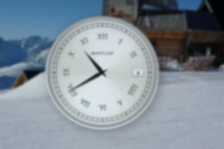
10h40
